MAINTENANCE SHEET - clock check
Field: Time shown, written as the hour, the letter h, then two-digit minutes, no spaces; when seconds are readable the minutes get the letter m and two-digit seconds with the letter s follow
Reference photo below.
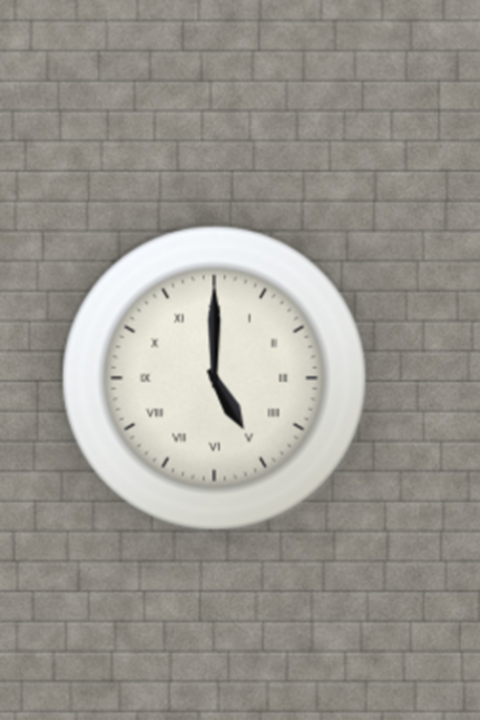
5h00
